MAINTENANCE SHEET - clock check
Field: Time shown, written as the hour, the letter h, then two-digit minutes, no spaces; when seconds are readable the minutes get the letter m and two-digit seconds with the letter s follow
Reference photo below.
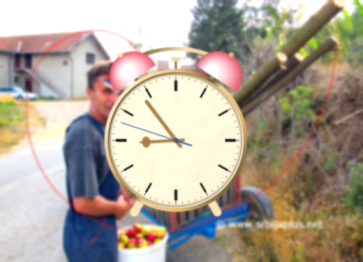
8h53m48s
